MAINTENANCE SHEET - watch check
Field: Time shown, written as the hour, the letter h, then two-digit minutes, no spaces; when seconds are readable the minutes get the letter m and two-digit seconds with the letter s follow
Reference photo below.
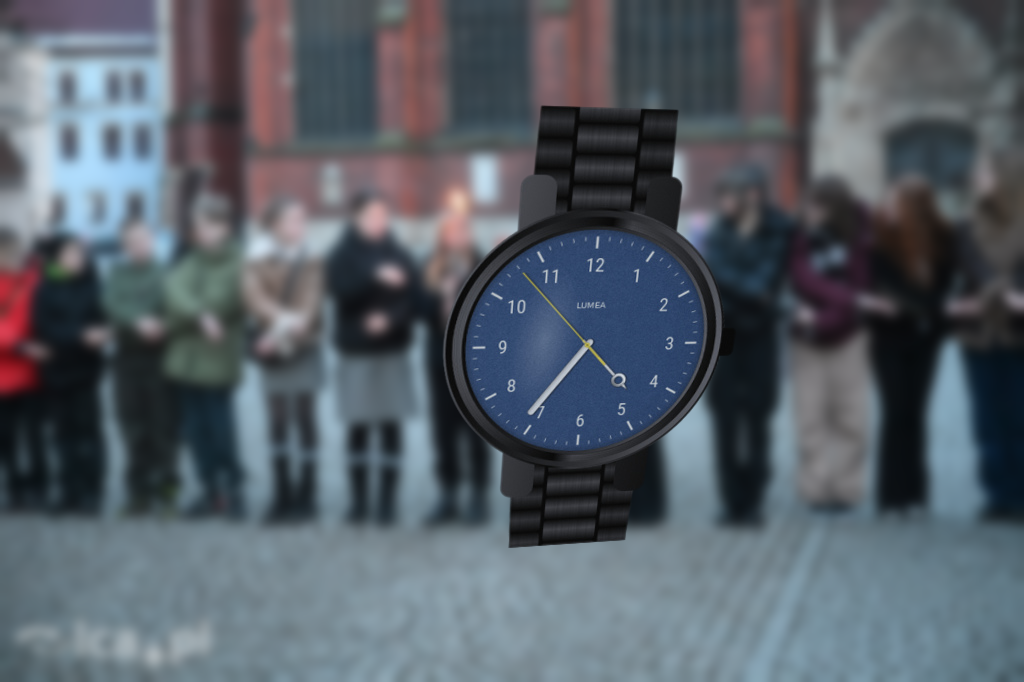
4h35m53s
